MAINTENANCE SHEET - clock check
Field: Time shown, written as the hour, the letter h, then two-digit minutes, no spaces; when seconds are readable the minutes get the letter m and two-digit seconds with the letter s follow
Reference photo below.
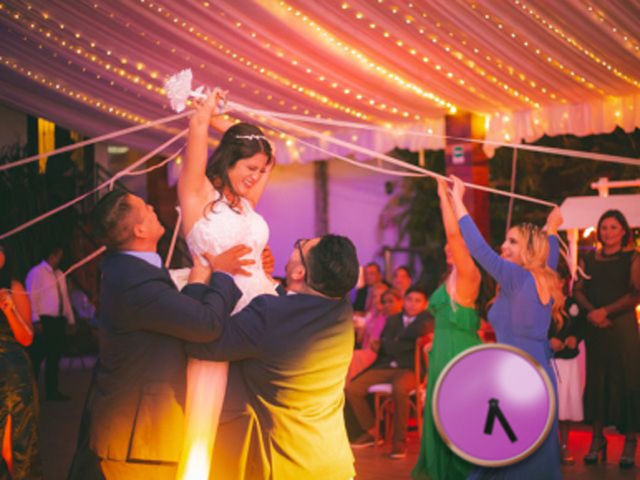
6h25
